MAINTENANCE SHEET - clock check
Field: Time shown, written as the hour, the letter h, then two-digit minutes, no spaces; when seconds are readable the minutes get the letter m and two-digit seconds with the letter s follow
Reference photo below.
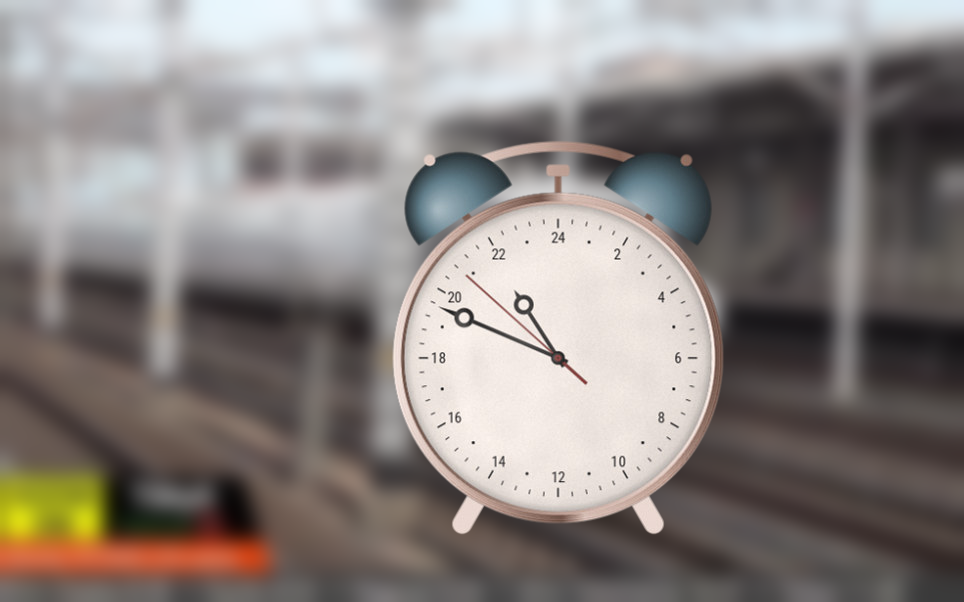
21h48m52s
